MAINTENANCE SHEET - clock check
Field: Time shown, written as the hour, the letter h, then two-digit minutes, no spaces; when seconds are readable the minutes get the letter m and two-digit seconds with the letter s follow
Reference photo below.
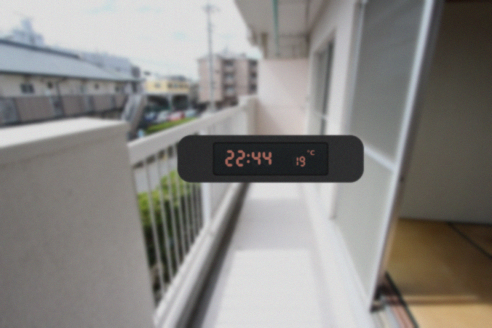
22h44
